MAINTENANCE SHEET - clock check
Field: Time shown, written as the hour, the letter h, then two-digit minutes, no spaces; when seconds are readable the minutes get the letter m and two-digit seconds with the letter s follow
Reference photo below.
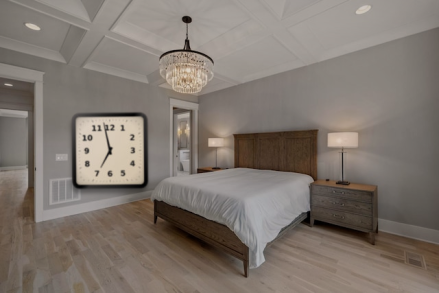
6h58
